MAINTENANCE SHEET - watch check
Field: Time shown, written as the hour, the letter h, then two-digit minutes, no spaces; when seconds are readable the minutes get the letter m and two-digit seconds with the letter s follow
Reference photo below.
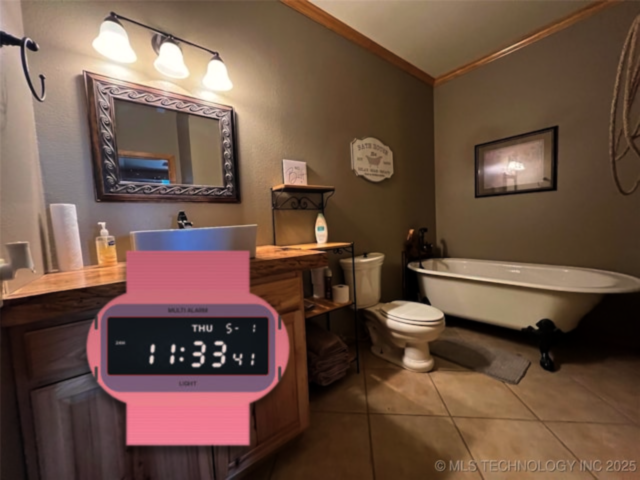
11h33m41s
